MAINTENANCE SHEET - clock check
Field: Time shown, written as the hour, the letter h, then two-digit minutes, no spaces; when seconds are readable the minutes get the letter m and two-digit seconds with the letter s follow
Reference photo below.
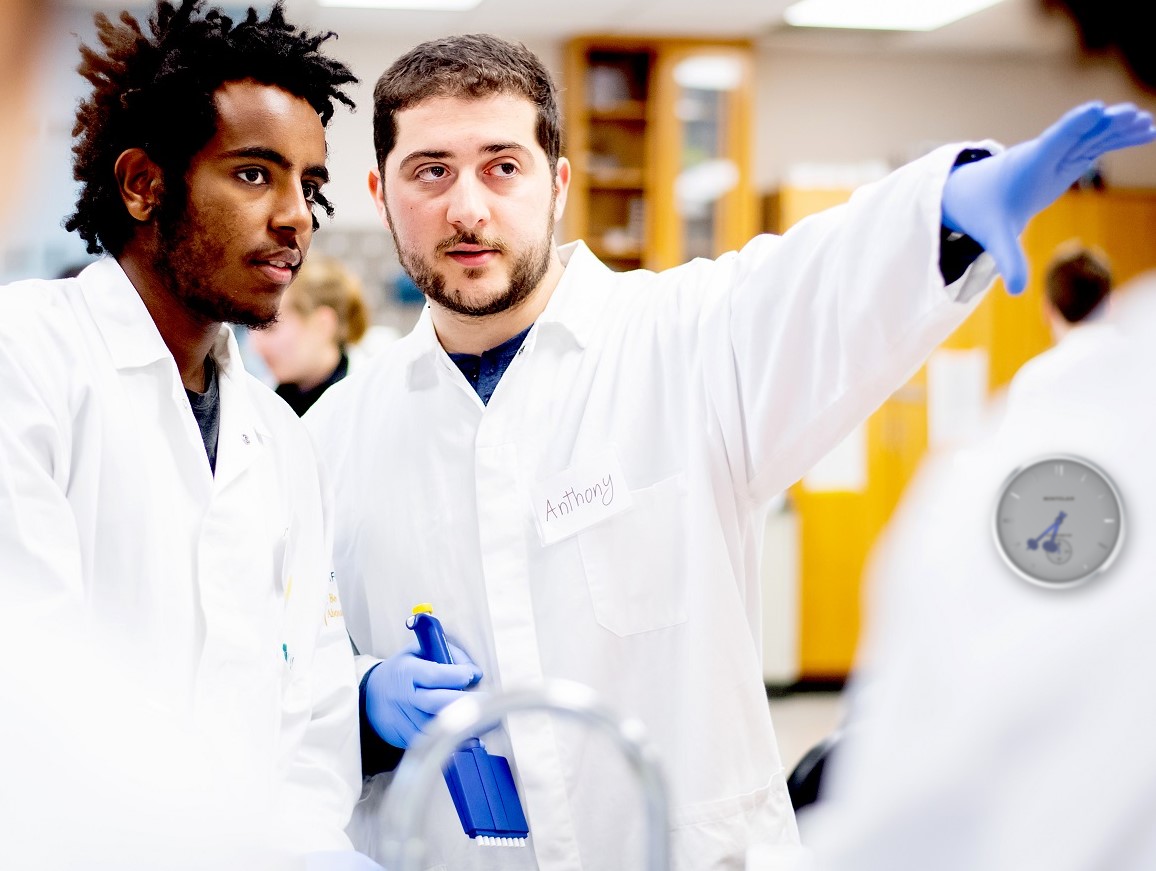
6h38
